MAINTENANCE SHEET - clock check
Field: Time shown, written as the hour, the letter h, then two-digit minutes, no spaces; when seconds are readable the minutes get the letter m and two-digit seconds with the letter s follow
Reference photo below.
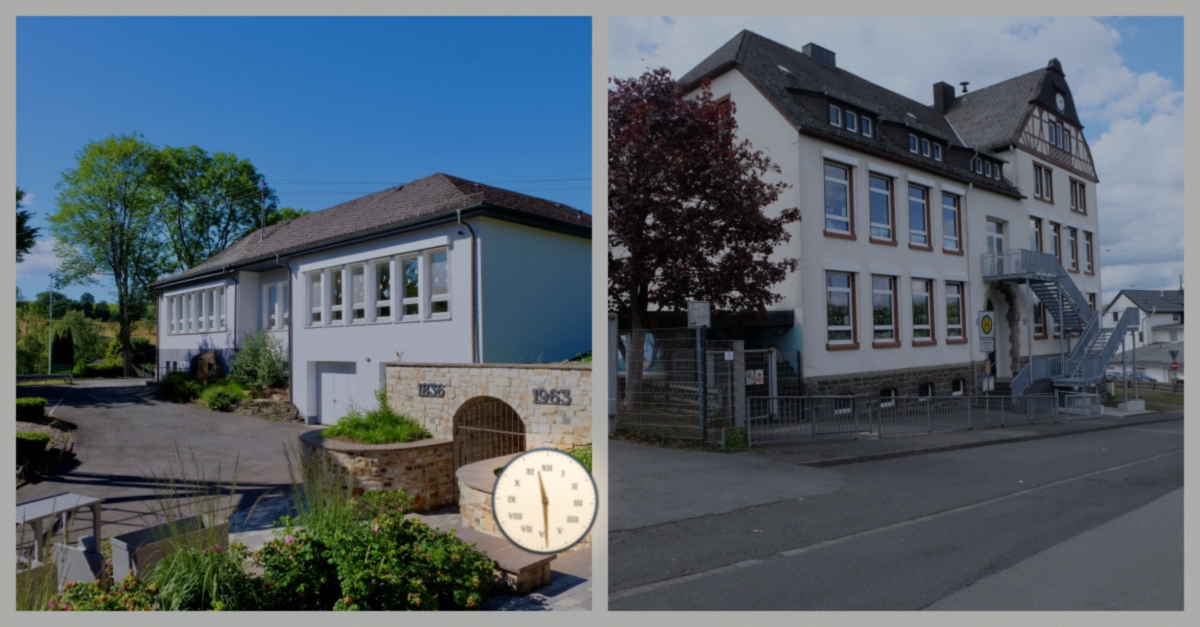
11h29
